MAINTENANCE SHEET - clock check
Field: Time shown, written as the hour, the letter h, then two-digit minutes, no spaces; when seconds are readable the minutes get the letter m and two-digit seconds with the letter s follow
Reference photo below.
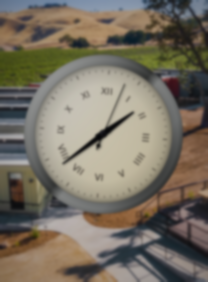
1h38m03s
